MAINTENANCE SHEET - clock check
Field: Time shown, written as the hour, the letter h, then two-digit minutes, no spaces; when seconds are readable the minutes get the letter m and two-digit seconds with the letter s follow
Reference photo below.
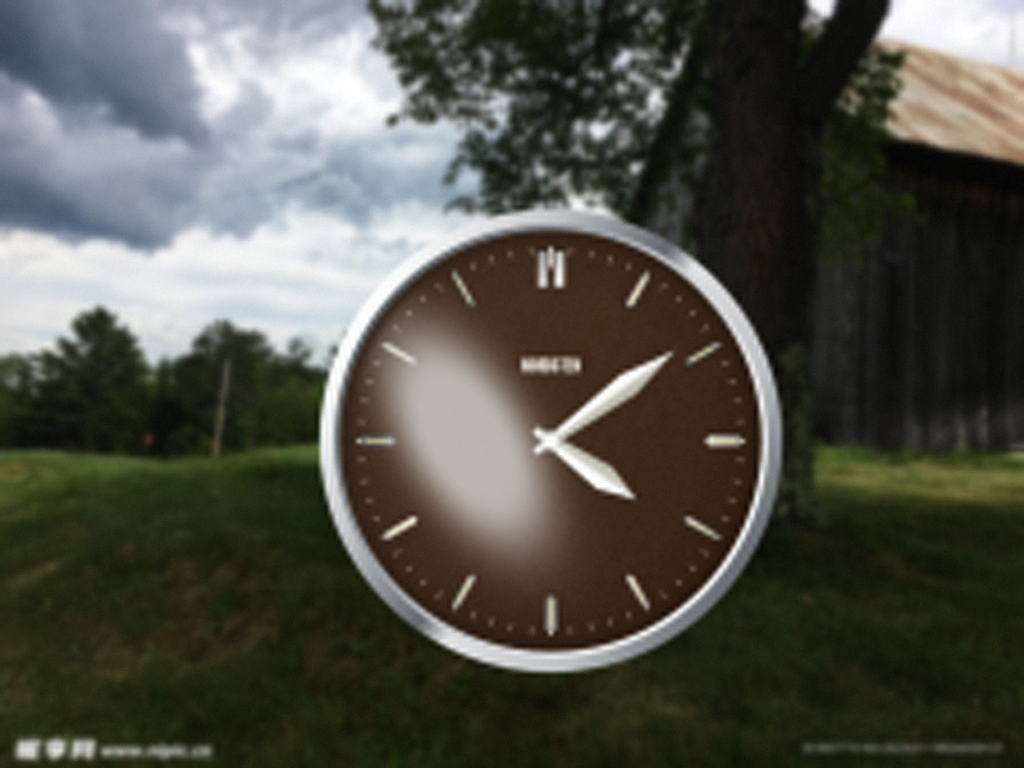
4h09
